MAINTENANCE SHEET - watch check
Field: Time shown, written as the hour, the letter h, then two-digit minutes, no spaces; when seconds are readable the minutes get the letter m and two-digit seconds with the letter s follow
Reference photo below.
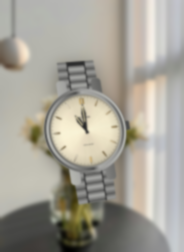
11h00
